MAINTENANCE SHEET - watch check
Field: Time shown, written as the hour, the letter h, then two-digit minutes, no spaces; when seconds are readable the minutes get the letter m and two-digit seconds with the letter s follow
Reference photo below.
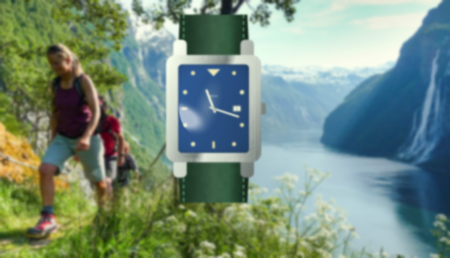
11h18
